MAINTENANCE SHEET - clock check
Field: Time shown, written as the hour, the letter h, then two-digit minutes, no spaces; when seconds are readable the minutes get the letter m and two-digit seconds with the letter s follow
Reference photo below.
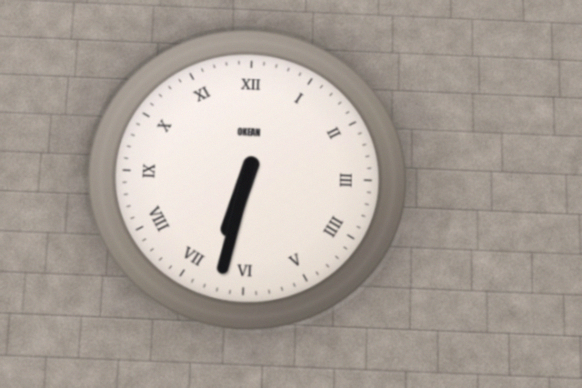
6h32
